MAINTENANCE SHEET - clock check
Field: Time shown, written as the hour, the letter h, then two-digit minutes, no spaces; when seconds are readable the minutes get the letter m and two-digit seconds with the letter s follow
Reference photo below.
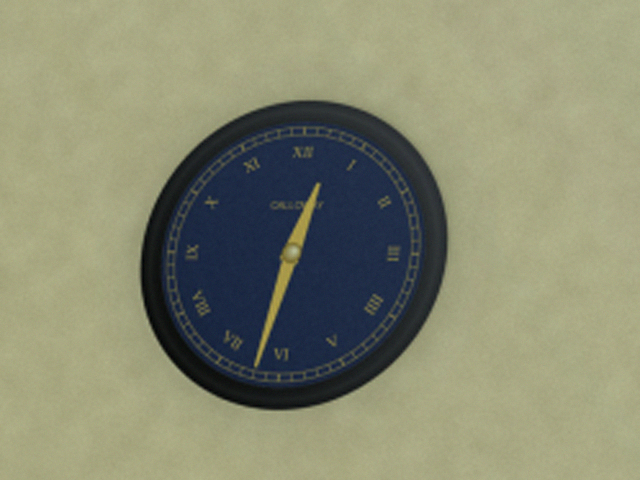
12h32
